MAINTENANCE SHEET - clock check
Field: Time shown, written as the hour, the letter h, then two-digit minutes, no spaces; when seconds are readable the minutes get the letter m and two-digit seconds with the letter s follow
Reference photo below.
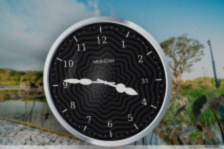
3h46
